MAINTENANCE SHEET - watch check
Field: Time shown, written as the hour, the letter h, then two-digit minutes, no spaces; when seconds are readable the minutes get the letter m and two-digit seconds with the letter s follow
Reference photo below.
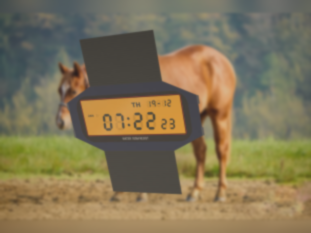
7h22m23s
